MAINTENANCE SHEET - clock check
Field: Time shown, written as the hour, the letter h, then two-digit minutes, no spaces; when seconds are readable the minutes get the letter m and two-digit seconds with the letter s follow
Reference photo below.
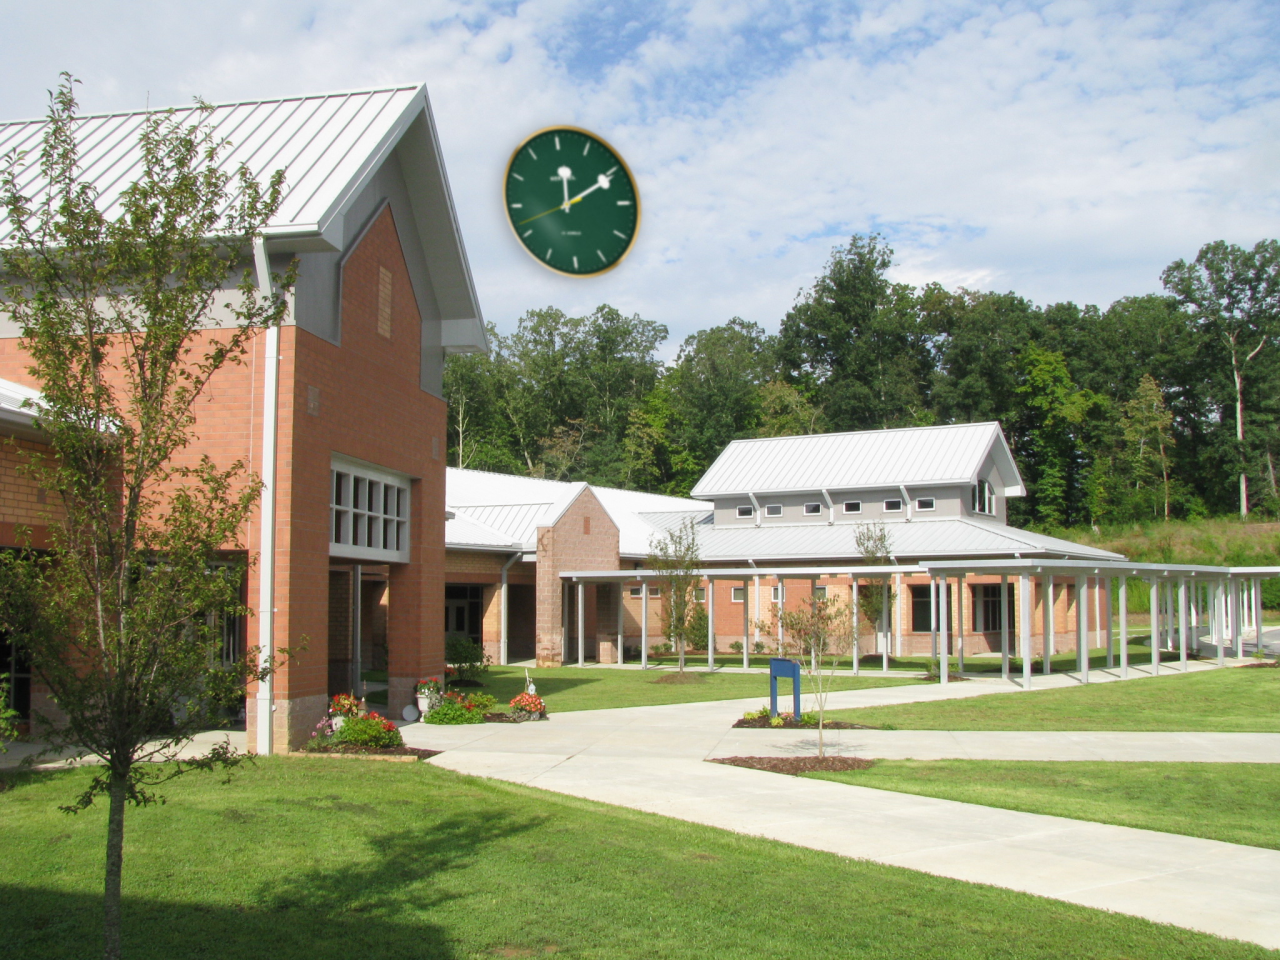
12h10m42s
